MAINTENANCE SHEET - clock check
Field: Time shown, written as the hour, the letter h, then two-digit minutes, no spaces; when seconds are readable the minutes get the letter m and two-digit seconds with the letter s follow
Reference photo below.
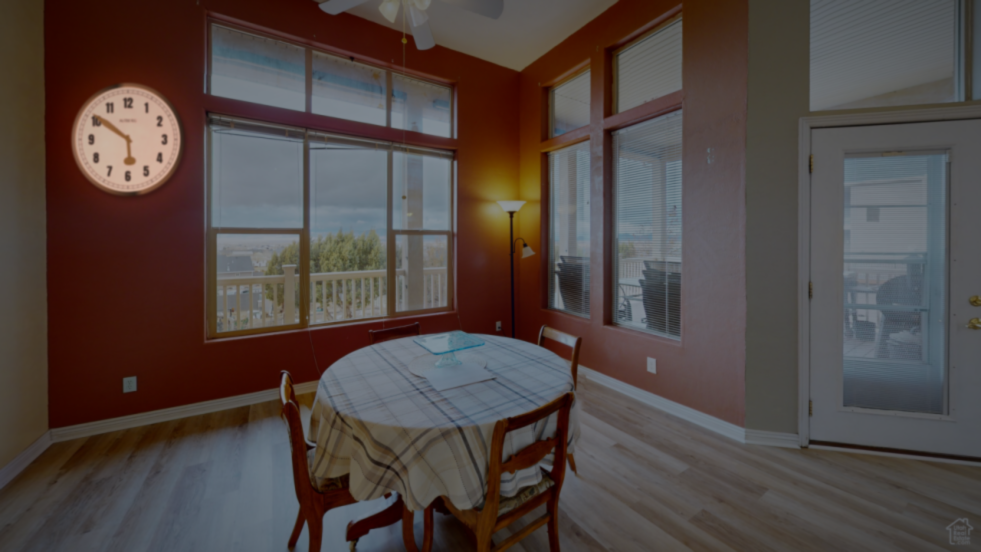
5h51
